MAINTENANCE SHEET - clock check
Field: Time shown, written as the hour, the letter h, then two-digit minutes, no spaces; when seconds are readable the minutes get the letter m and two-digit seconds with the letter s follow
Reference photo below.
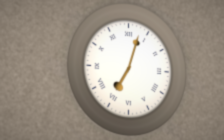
7h03
